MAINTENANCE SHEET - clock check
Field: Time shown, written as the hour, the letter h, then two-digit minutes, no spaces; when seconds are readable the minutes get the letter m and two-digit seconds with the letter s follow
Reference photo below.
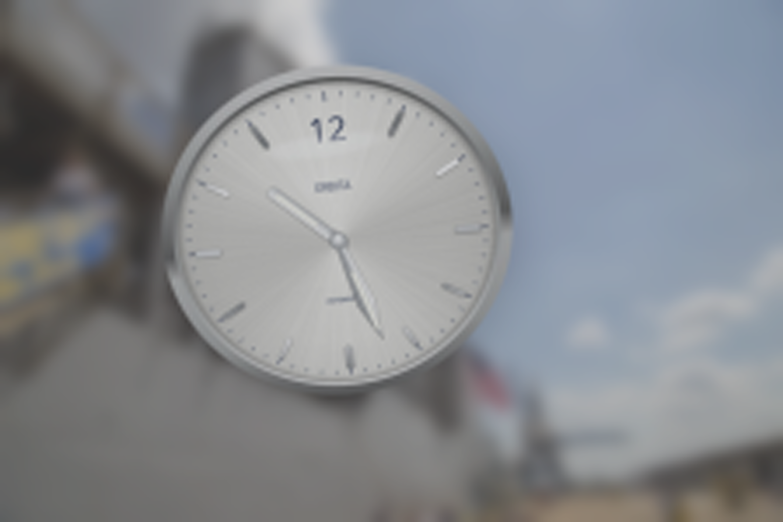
10h27
